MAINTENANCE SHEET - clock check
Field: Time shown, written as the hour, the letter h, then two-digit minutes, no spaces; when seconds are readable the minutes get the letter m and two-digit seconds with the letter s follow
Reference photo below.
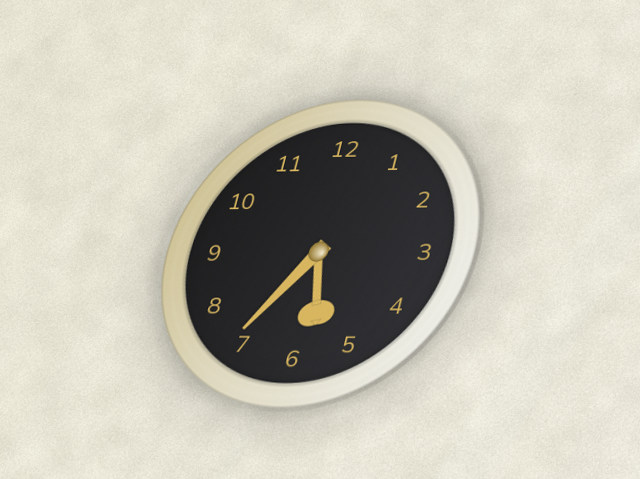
5h36
